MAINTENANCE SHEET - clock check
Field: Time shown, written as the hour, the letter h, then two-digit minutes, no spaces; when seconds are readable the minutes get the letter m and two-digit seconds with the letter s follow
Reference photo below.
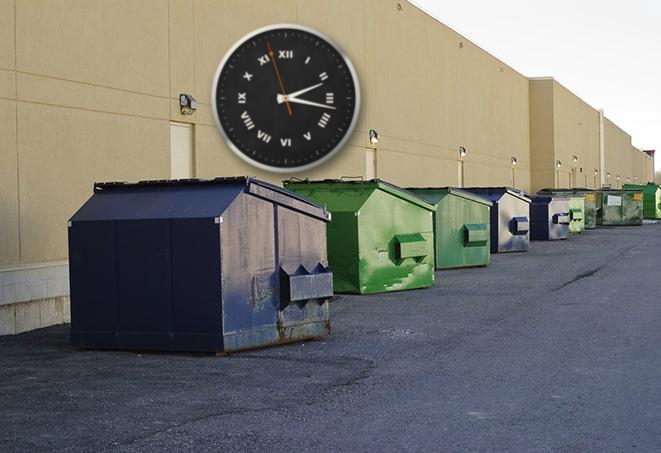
2h16m57s
